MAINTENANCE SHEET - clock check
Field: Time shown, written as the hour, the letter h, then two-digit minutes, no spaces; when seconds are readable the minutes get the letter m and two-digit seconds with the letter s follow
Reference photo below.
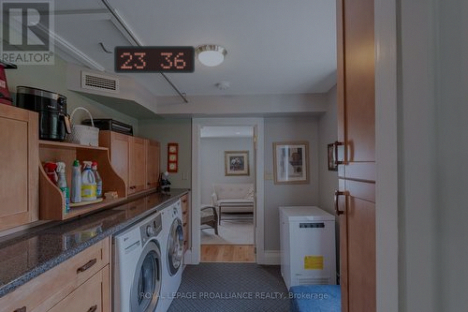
23h36
